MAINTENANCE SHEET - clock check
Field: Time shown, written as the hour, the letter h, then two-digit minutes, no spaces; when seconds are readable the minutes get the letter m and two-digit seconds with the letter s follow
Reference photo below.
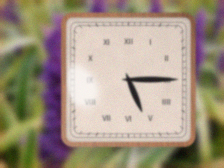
5h15
